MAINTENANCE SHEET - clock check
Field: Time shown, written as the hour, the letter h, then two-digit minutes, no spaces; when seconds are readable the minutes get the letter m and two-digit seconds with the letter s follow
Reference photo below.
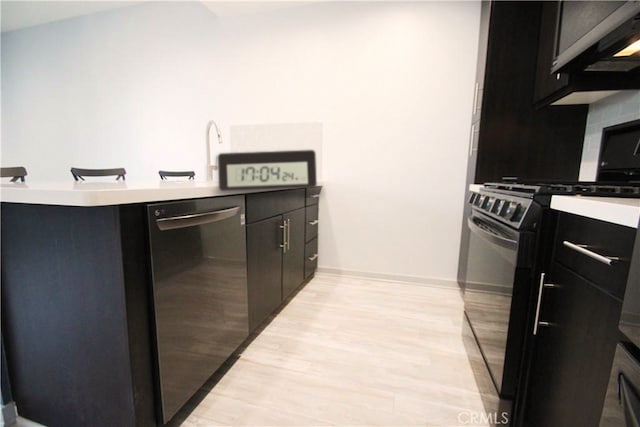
17h04
